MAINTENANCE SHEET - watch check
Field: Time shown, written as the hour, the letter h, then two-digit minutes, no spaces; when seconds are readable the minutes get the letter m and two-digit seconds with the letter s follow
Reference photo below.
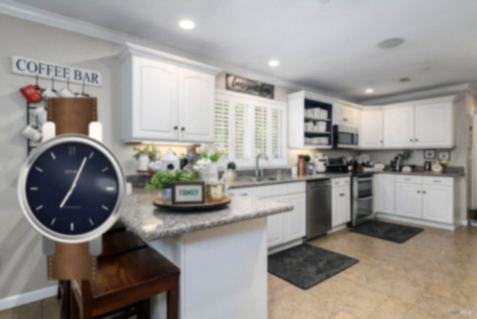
7h04
